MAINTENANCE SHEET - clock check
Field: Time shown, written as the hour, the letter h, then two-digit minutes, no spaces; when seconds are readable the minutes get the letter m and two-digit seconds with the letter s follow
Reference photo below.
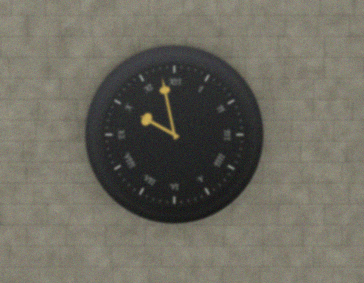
9h58
